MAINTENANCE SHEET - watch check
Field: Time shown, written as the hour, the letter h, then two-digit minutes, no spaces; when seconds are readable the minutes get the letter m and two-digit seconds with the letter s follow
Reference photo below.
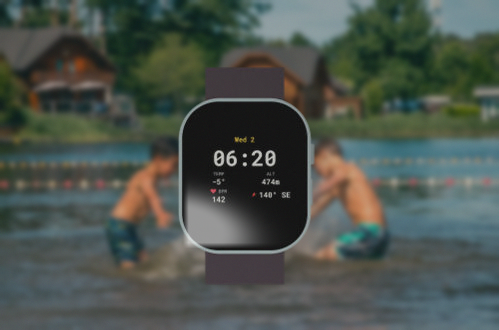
6h20
